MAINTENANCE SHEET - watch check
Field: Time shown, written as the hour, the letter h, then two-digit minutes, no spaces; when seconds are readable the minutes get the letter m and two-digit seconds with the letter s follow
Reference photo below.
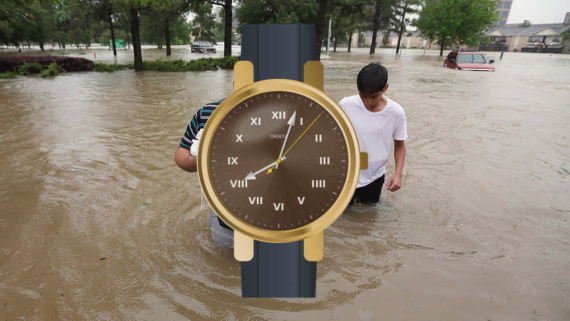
8h03m07s
